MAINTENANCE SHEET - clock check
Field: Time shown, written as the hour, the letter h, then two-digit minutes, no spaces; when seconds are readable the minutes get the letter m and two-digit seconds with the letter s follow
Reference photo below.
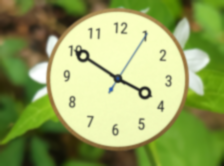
3h50m05s
